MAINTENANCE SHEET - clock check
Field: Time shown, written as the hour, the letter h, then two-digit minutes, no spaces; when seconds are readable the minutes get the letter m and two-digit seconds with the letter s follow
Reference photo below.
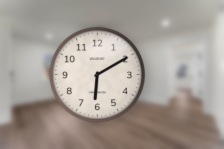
6h10
